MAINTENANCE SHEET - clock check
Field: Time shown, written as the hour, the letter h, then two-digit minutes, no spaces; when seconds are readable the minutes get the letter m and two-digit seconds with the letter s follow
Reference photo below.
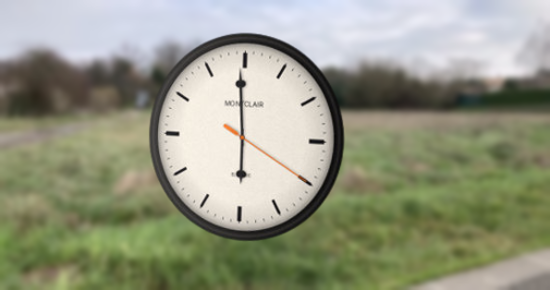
5h59m20s
